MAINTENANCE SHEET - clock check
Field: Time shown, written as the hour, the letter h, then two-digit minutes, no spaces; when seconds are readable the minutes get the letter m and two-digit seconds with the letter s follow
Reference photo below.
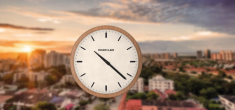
10h22
